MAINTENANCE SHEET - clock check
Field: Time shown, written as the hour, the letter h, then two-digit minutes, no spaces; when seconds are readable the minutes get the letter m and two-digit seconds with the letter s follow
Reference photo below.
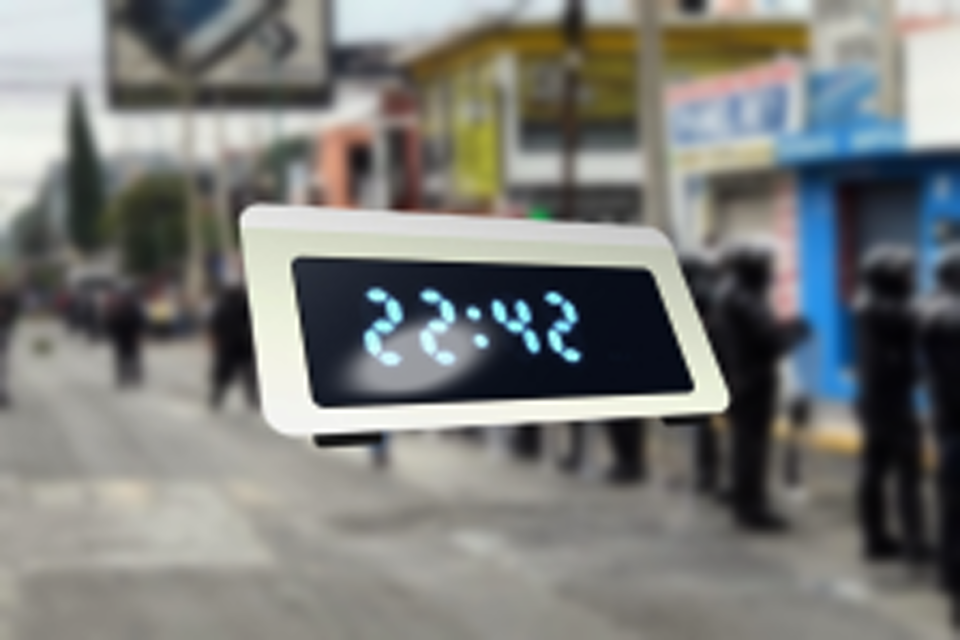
22h42
